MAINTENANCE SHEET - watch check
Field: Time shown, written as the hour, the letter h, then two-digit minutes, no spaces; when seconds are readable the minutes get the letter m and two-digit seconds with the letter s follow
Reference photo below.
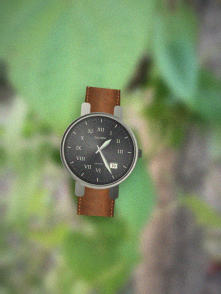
1h25
